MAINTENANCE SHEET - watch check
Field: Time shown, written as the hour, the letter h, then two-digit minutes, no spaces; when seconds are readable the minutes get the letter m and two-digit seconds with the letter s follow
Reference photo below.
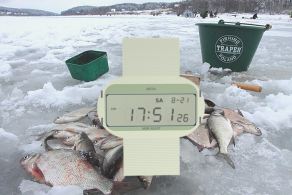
17h51m26s
